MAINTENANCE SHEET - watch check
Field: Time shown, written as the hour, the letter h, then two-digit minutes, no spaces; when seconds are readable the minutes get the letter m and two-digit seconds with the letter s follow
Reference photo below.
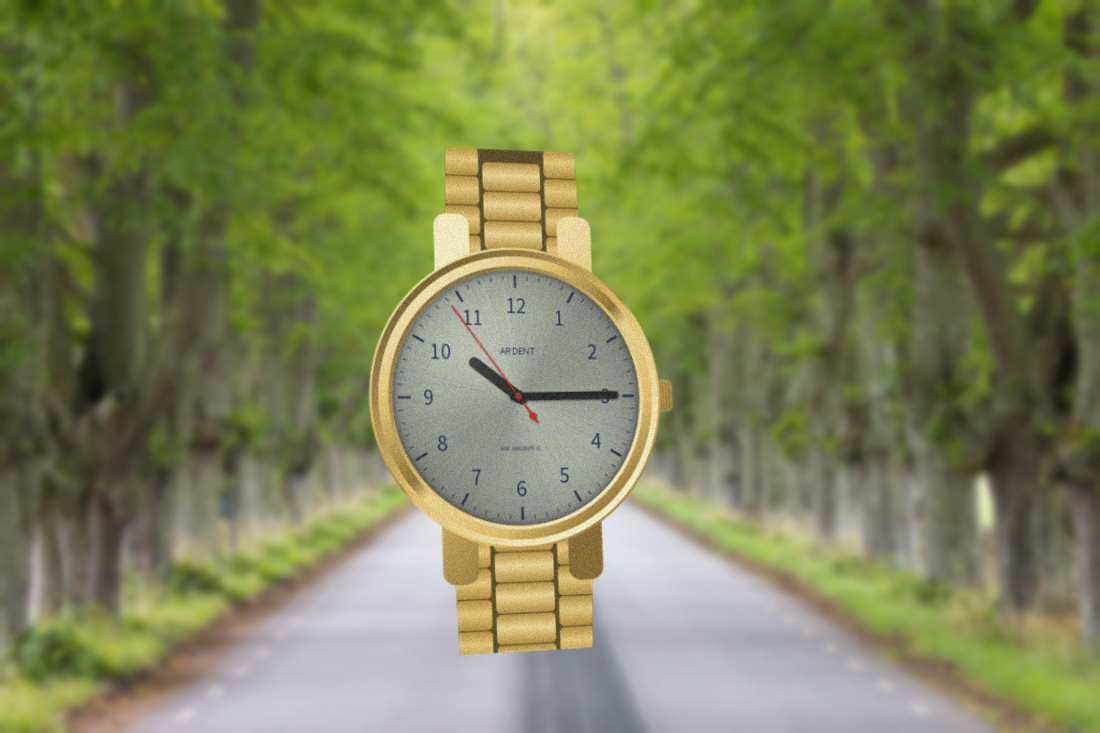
10h14m54s
